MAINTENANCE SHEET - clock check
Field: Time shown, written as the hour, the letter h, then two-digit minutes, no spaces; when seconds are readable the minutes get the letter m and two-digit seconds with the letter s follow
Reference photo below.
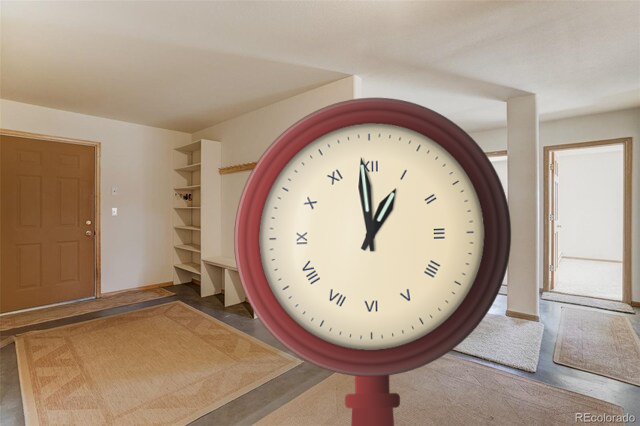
12h59
